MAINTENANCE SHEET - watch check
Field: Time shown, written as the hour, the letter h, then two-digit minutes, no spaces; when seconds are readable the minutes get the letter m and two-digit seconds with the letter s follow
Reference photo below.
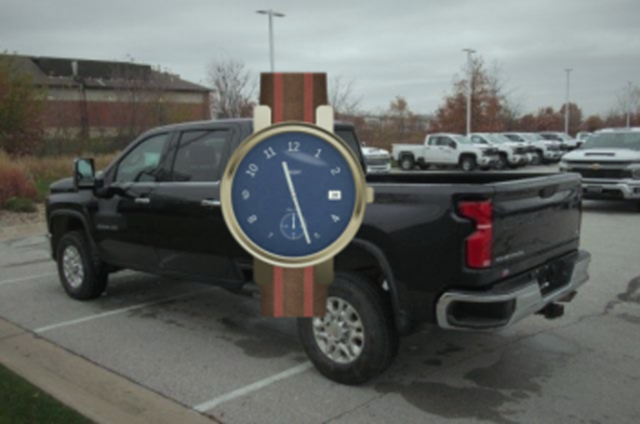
11h27
